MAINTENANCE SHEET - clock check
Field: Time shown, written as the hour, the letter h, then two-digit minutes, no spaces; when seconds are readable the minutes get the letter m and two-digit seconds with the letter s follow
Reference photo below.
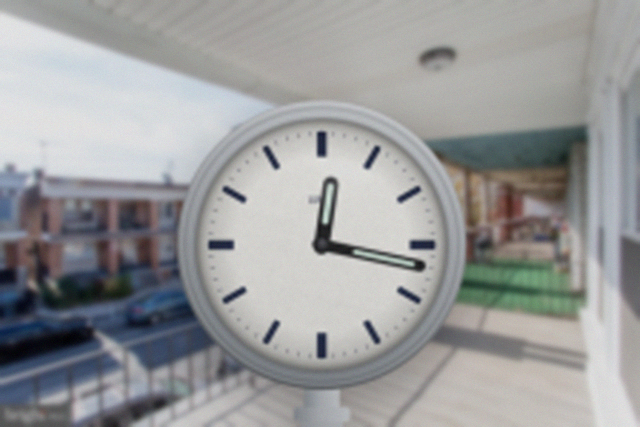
12h17
